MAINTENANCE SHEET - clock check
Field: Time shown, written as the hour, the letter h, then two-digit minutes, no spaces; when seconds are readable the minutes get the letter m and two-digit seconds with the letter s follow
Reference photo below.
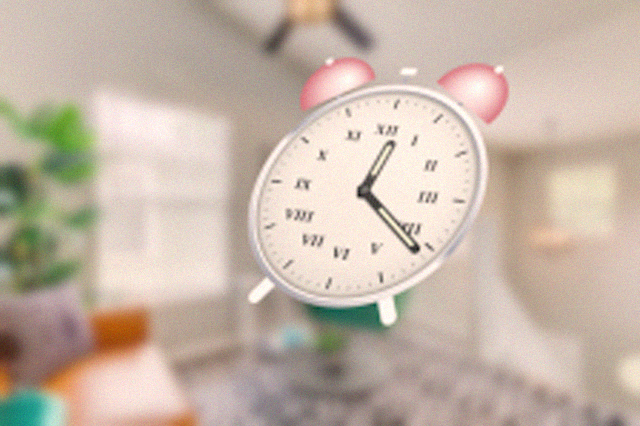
12h21
